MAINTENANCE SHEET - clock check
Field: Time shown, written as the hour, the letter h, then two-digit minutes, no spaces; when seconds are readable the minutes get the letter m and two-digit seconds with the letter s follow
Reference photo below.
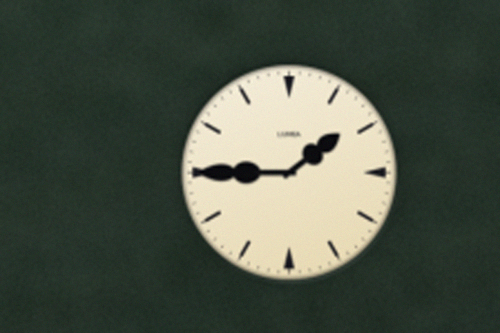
1h45
